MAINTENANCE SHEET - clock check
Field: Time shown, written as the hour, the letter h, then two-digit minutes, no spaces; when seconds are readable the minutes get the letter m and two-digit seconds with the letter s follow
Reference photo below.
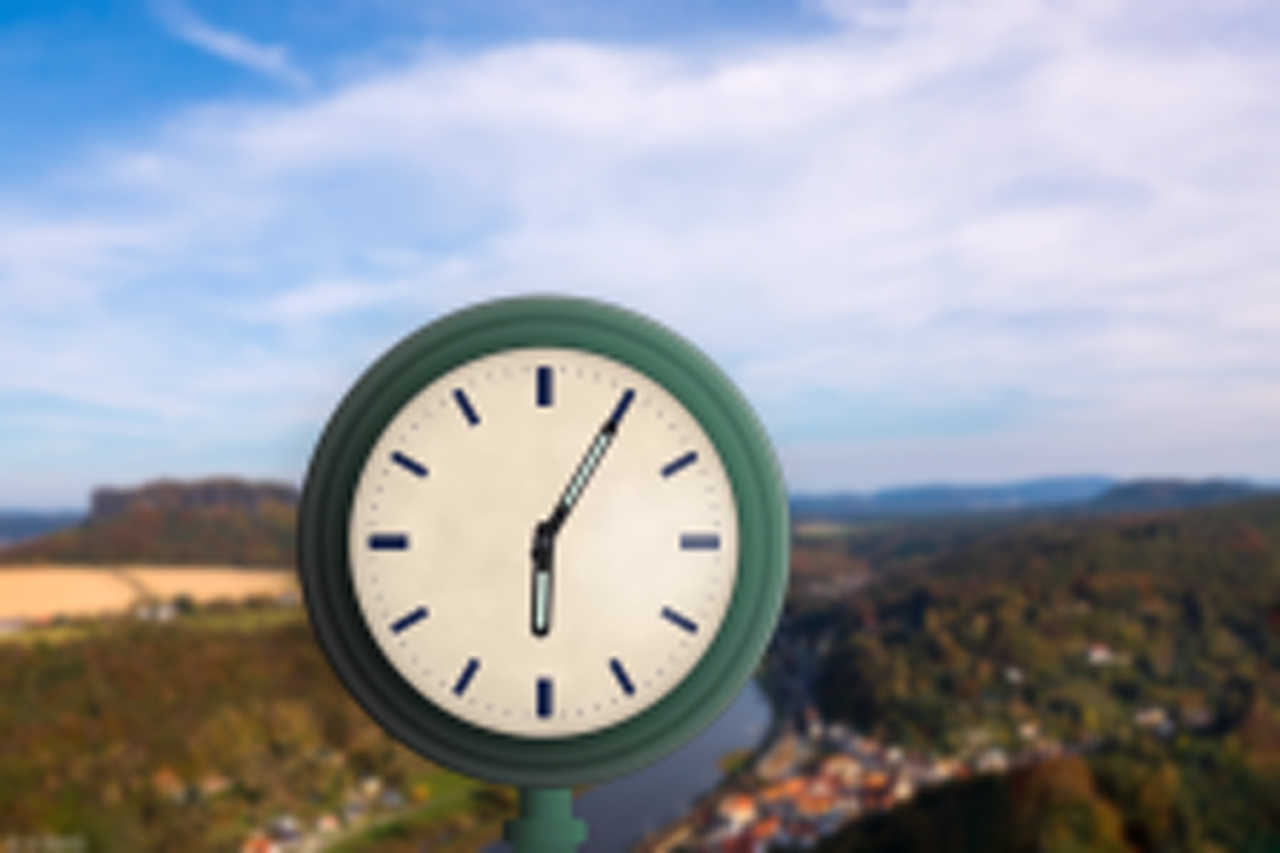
6h05
